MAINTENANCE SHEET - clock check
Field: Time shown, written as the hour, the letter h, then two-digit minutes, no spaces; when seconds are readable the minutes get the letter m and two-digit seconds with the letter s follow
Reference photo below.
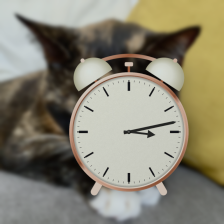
3h13
